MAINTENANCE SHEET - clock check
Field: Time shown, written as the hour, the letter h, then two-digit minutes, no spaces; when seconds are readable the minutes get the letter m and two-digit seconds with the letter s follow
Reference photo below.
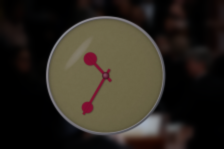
10h35
